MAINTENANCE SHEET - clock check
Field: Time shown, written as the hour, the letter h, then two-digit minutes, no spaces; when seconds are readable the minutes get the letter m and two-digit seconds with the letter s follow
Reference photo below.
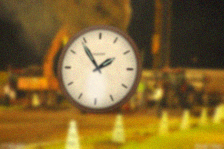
1h54
